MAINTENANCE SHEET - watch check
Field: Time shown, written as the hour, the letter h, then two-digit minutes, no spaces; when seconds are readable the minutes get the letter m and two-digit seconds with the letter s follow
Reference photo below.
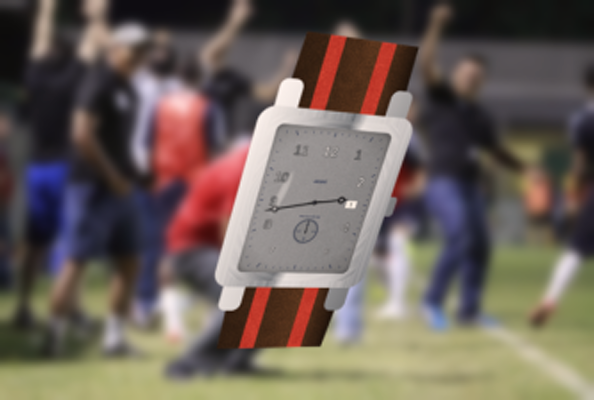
2h43
